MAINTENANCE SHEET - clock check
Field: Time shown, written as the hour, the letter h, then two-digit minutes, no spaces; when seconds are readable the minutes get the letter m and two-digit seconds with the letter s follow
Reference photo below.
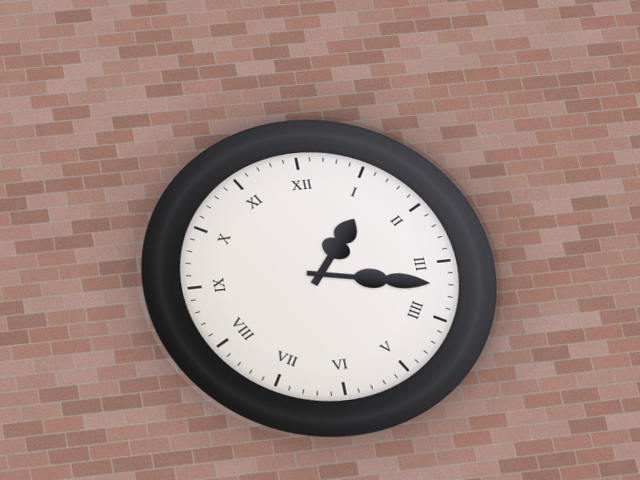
1h17
